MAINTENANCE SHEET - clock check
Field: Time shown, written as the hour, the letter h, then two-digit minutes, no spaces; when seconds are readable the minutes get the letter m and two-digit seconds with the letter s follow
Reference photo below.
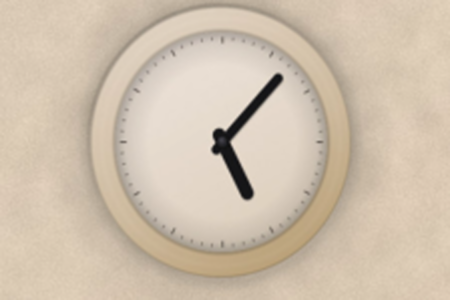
5h07
